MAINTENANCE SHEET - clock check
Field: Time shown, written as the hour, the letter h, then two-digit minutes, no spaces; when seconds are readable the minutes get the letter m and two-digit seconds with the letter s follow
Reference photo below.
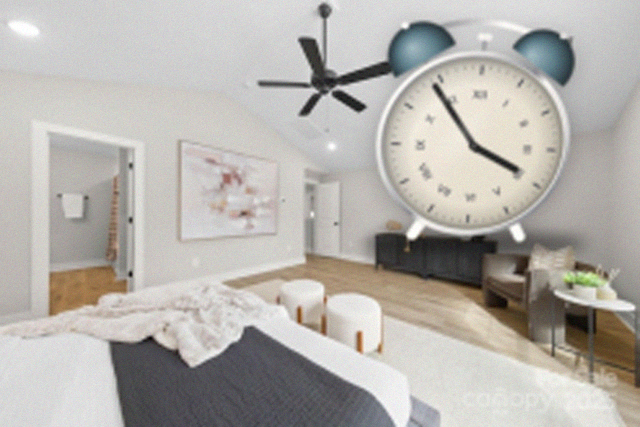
3h54
